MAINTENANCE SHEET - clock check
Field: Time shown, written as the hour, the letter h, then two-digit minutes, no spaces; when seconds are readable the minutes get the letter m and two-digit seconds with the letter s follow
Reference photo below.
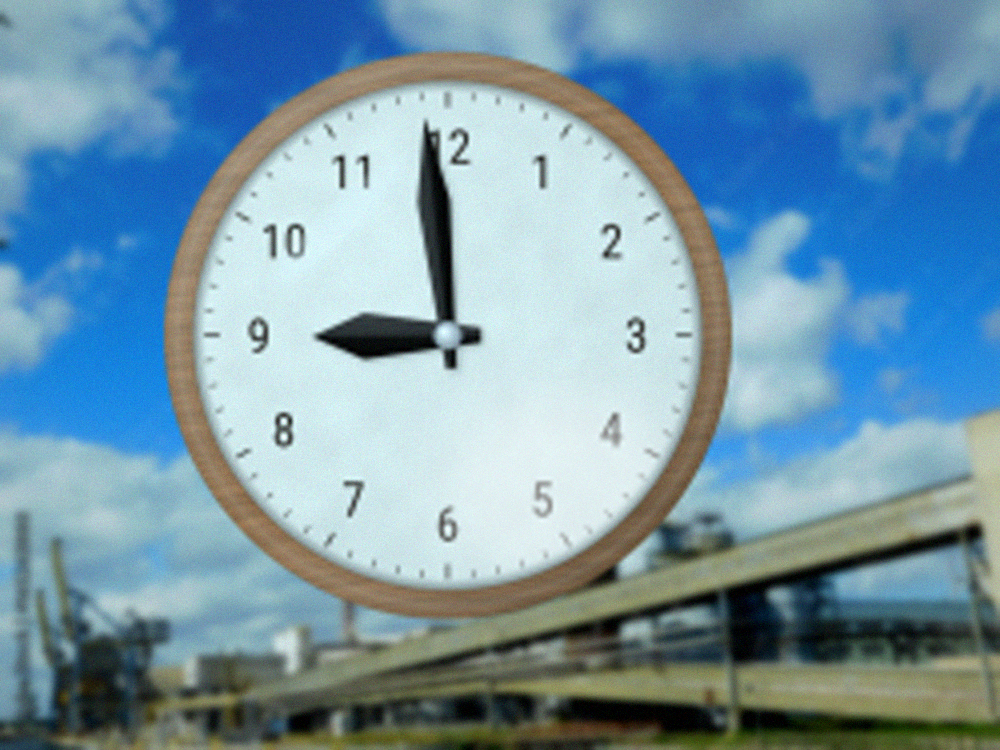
8h59
